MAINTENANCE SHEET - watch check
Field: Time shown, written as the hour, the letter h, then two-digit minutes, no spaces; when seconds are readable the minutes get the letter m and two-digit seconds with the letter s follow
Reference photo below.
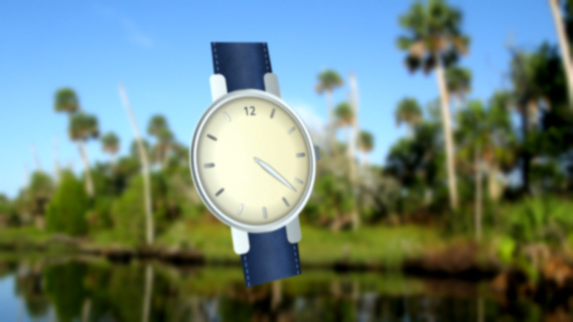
4h22
